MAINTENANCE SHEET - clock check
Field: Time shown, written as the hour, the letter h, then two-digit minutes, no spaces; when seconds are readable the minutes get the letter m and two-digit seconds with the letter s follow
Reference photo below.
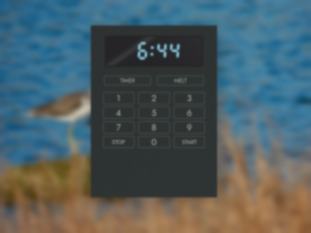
6h44
